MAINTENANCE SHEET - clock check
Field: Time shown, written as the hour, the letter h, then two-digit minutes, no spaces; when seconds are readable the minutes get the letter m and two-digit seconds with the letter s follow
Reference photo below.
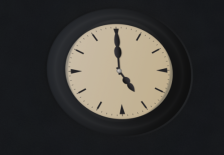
5h00
